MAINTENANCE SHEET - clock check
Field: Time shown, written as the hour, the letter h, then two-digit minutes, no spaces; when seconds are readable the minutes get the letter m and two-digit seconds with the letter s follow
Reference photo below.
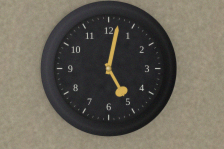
5h02
